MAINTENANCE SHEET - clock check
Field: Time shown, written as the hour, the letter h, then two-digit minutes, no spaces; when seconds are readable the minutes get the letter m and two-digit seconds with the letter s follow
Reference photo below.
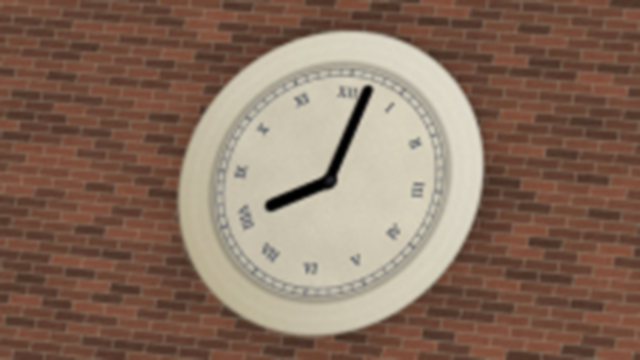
8h02
